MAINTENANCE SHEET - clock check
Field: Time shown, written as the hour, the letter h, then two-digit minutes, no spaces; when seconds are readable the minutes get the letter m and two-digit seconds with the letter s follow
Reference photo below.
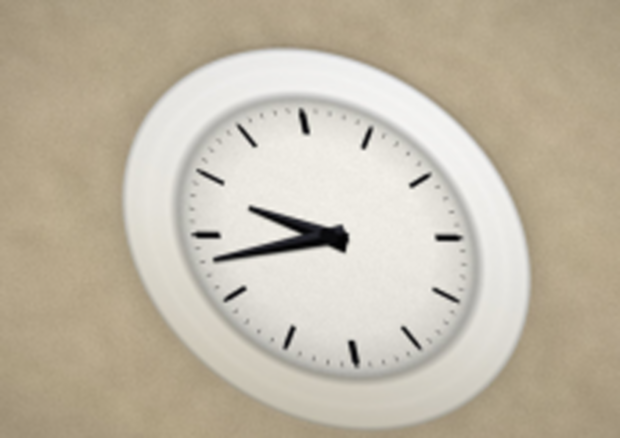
9h43
